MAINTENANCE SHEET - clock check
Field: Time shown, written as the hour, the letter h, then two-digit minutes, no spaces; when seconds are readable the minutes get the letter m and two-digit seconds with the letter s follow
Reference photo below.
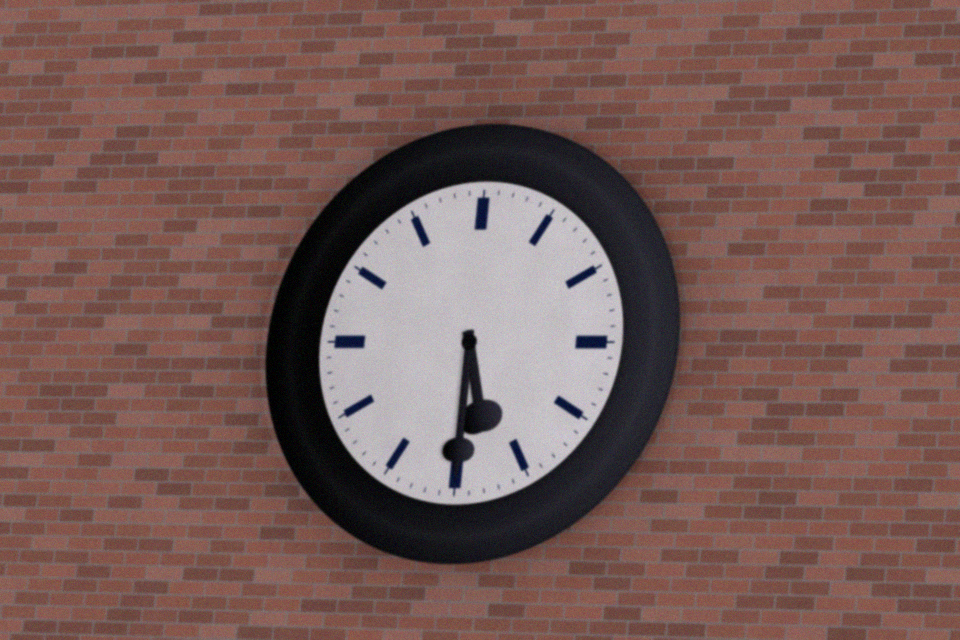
5h30
